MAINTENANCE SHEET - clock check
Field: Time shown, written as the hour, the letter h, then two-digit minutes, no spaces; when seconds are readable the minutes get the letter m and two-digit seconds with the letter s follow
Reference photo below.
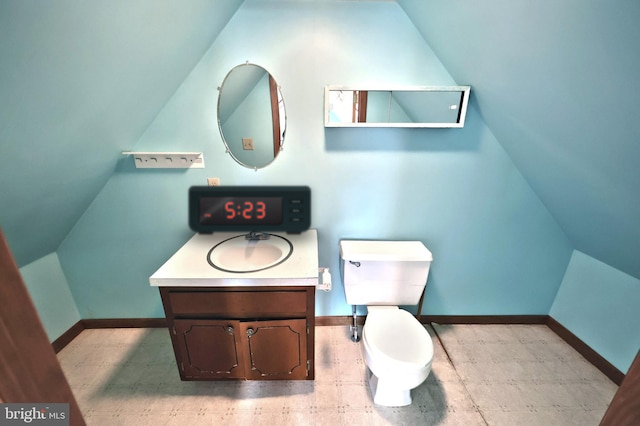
5h23
